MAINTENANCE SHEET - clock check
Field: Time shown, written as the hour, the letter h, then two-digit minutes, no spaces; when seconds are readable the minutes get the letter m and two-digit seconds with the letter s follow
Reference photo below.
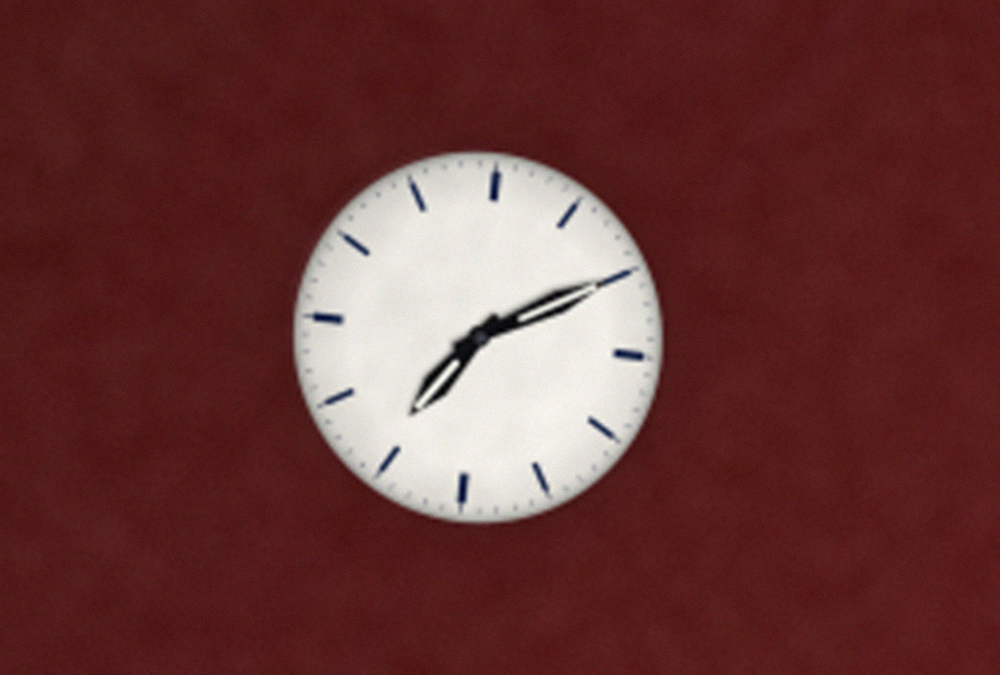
7h10
